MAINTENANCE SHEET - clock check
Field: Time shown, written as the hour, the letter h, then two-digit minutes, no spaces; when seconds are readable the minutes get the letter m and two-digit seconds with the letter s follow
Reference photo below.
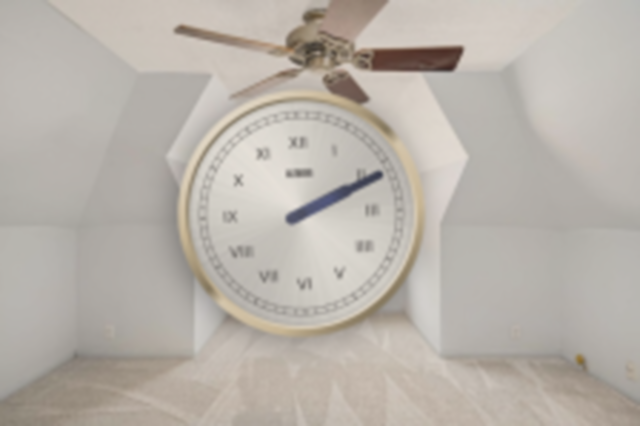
2h11
